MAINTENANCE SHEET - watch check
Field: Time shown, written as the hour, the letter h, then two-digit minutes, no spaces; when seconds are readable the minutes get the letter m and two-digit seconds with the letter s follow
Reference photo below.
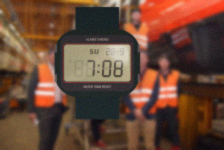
7h08
